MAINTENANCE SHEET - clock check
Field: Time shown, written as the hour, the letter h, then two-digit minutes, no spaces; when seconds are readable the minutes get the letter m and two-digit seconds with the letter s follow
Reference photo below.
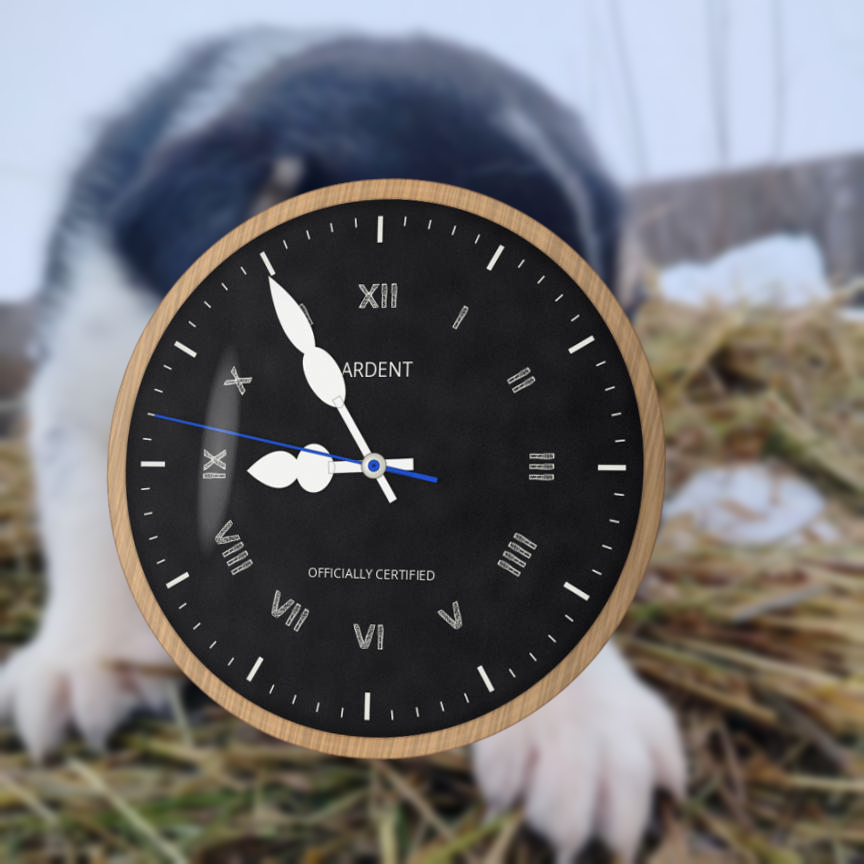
8h54m47s
